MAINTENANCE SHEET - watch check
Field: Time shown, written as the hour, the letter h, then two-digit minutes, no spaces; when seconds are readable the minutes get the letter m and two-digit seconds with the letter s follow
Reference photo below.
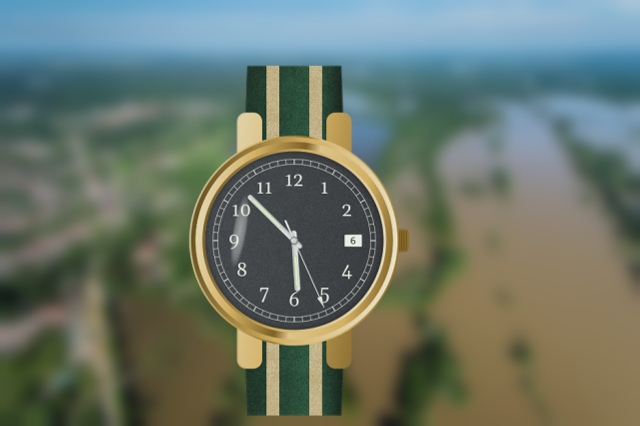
5h52m26s
